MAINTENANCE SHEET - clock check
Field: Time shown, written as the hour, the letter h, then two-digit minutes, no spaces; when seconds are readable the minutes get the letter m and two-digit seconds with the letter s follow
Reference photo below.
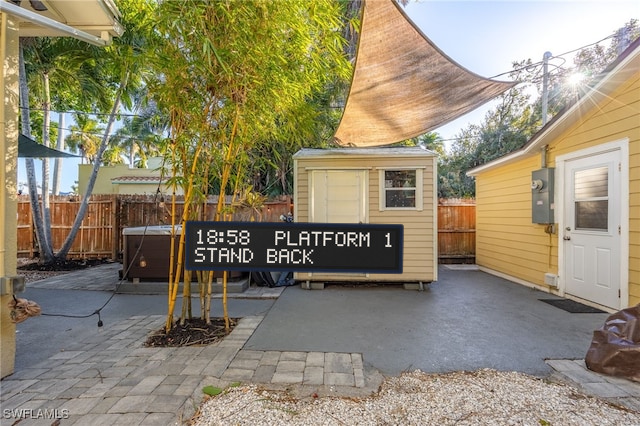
18h58
